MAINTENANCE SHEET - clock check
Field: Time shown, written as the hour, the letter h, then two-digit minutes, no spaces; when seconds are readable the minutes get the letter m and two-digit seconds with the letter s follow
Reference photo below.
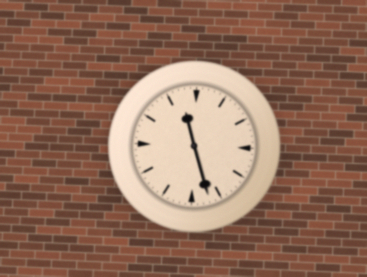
11h27
